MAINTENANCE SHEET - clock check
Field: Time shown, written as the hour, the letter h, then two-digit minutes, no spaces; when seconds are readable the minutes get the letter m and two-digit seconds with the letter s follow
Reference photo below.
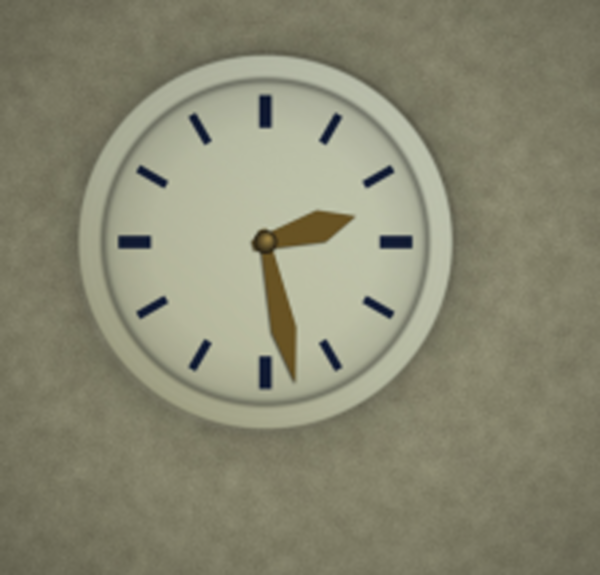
2h28
